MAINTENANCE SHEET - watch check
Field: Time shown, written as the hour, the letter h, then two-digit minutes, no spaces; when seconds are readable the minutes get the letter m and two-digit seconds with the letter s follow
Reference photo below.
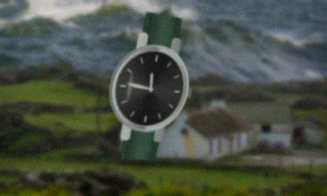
11h46
